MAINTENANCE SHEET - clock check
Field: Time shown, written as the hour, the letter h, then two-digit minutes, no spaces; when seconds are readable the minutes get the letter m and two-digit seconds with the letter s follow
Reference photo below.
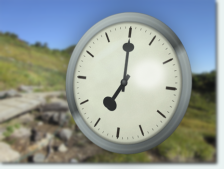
7h00
